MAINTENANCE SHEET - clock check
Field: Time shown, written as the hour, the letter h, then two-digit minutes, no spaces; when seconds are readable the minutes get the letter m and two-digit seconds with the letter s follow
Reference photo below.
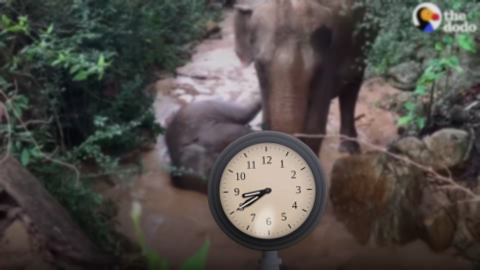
8h40
